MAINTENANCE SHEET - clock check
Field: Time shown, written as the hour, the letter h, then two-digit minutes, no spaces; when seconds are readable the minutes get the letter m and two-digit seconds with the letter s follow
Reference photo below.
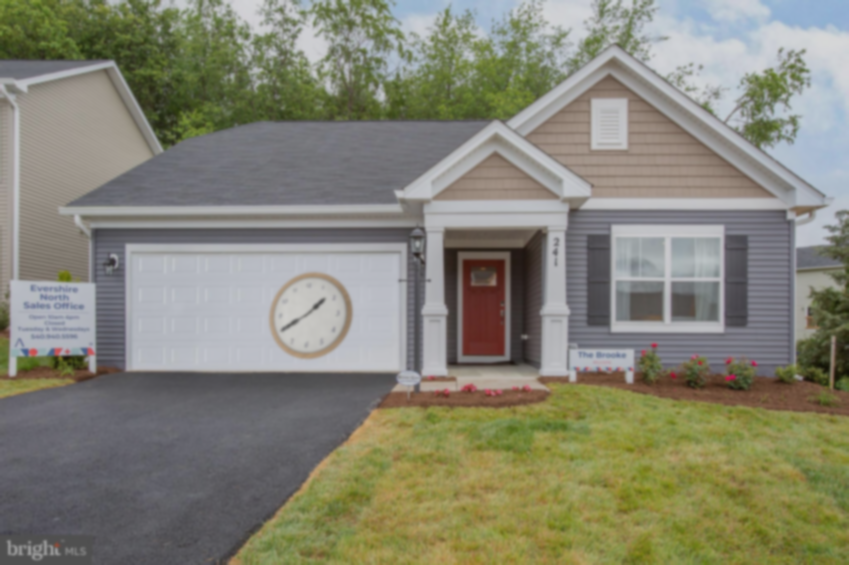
1h40
